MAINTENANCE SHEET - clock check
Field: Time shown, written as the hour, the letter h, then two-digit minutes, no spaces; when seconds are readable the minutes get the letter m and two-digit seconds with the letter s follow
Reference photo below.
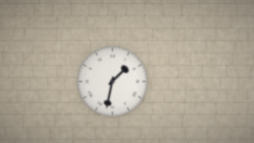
1h32
